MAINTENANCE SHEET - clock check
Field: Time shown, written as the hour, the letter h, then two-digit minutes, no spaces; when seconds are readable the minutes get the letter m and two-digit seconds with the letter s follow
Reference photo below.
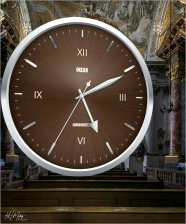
5h10m35s
